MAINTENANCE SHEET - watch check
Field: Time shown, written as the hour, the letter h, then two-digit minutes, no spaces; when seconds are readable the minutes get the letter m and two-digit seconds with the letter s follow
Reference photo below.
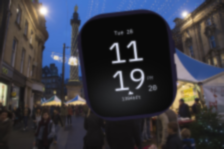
11h19
